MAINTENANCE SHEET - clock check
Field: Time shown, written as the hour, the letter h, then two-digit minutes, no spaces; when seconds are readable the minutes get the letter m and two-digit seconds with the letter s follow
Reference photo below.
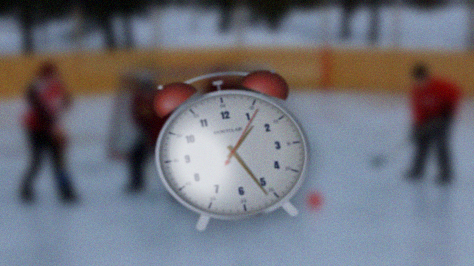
1h26m06s
